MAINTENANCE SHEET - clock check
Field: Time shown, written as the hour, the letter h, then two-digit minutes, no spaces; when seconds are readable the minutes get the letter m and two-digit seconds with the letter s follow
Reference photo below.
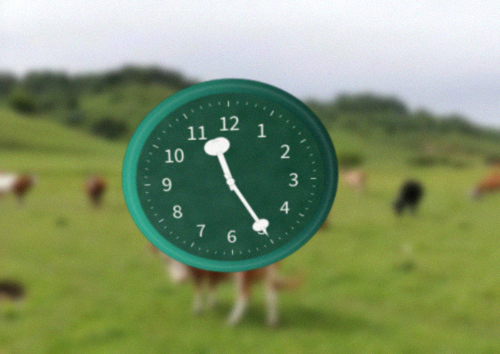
11h25
